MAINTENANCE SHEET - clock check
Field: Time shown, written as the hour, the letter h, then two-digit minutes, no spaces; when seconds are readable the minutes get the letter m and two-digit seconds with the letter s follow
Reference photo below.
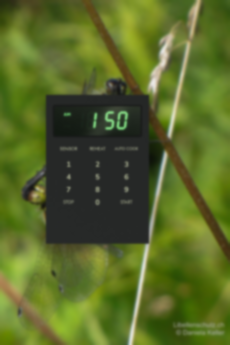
1h50
